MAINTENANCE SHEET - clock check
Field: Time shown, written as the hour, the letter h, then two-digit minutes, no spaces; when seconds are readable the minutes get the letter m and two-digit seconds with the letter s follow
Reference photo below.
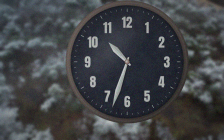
10h33
